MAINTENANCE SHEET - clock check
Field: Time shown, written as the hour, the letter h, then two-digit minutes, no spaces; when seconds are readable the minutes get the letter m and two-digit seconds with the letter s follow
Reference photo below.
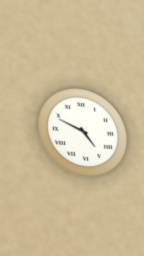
4h49
